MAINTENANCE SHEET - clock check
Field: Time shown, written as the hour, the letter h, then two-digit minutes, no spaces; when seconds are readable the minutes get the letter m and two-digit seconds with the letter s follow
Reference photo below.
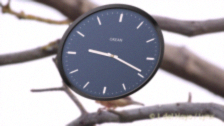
9h19
